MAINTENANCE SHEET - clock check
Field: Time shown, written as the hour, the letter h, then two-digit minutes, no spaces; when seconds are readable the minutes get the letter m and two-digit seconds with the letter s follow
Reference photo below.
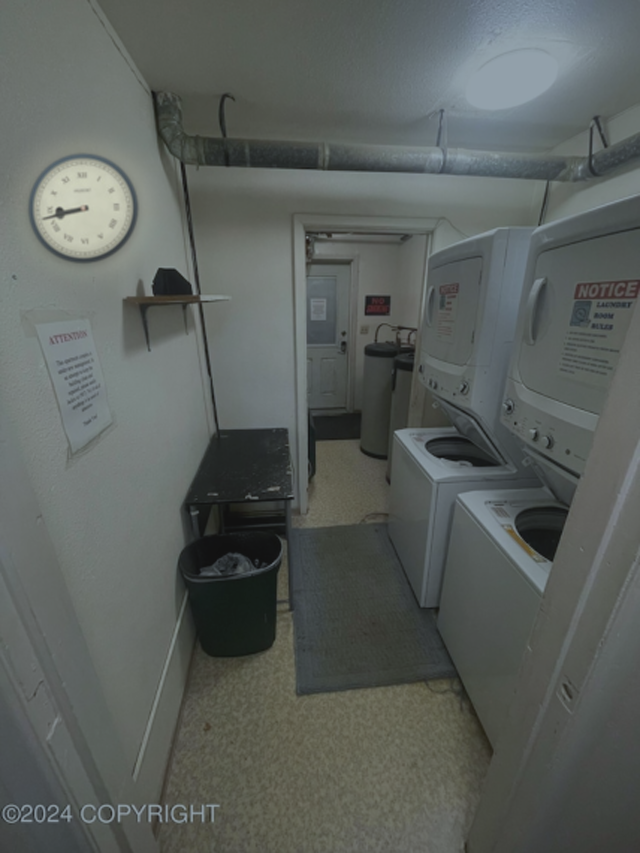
8h43
